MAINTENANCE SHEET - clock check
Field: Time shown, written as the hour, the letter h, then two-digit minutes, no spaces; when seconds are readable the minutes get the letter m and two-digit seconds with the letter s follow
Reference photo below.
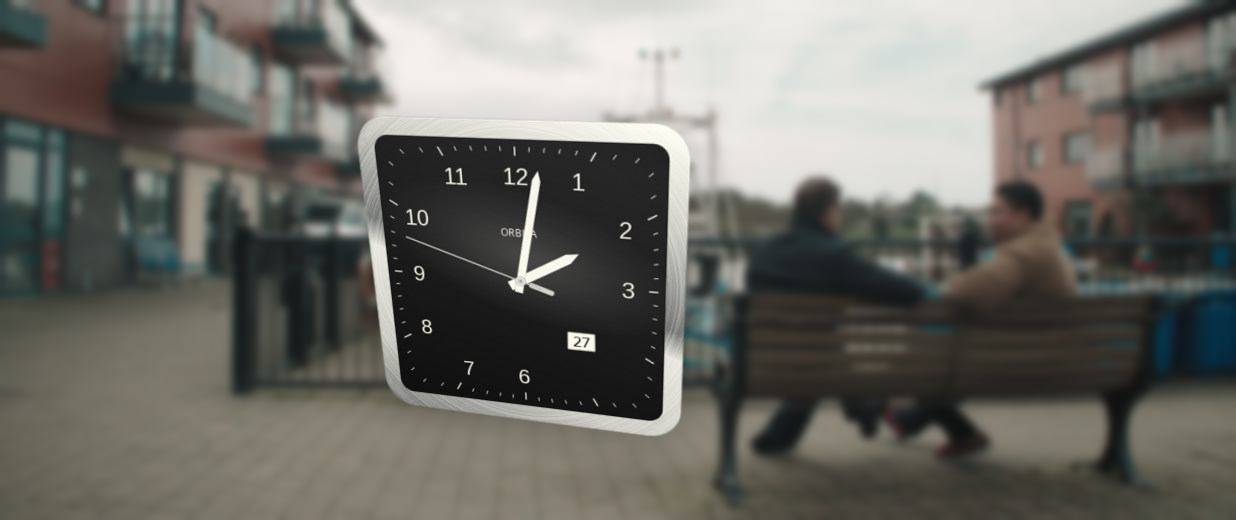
2h01m48s
